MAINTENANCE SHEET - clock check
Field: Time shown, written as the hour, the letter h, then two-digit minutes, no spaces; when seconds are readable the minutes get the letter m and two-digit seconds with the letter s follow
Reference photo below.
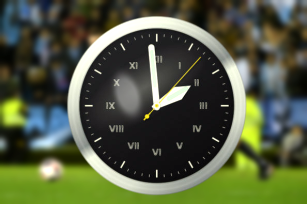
1h59m07s
